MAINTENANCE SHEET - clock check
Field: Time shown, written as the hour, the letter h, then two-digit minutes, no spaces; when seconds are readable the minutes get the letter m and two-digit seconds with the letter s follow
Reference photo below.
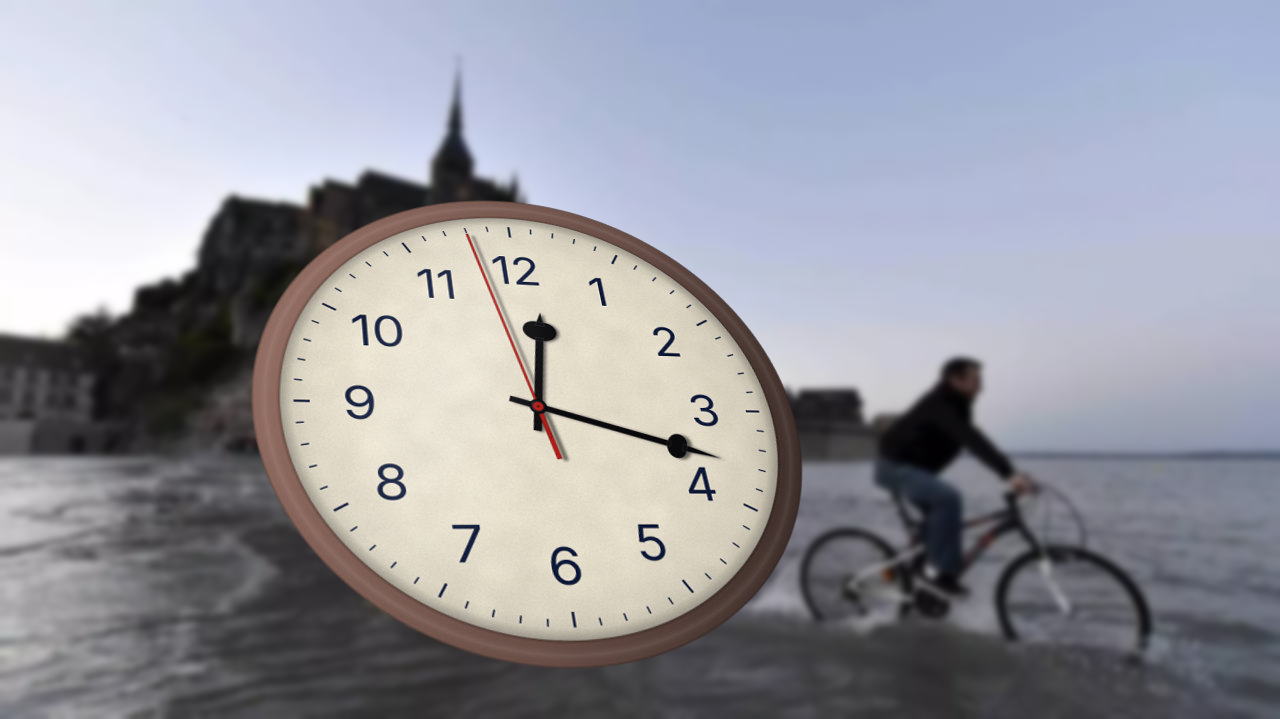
12h17m58s
